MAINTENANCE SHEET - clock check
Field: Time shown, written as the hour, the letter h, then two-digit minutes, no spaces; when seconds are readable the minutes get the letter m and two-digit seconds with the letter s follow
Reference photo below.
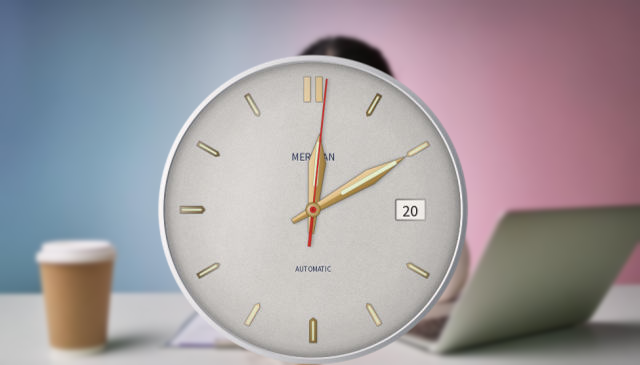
12h10m01s
